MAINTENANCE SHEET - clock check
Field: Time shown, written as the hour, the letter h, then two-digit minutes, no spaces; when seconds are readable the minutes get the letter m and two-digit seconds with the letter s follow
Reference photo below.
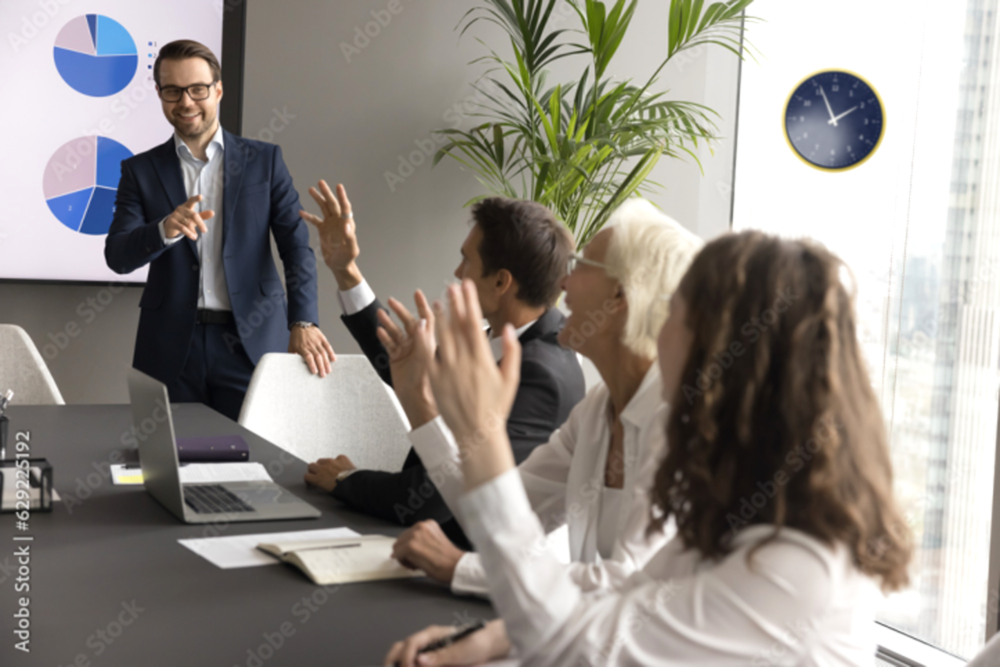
1h56
